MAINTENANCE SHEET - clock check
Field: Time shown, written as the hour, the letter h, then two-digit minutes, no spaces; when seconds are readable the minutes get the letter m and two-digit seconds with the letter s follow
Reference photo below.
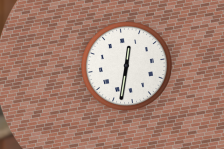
12h33
